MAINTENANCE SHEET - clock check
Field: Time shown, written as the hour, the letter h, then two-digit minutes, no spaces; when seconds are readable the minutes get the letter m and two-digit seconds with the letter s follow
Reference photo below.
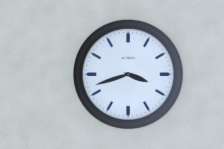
3h42
